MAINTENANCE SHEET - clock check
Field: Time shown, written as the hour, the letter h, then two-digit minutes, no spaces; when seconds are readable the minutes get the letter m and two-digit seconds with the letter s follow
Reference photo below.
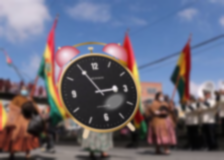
2h55
